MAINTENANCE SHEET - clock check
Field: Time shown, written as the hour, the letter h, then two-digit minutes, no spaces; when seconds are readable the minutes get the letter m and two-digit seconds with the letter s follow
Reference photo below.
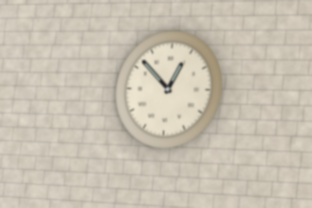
12h52
